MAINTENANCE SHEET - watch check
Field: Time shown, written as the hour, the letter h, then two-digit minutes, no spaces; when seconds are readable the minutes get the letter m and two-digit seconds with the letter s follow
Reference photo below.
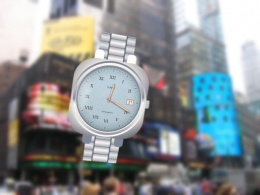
12h19
